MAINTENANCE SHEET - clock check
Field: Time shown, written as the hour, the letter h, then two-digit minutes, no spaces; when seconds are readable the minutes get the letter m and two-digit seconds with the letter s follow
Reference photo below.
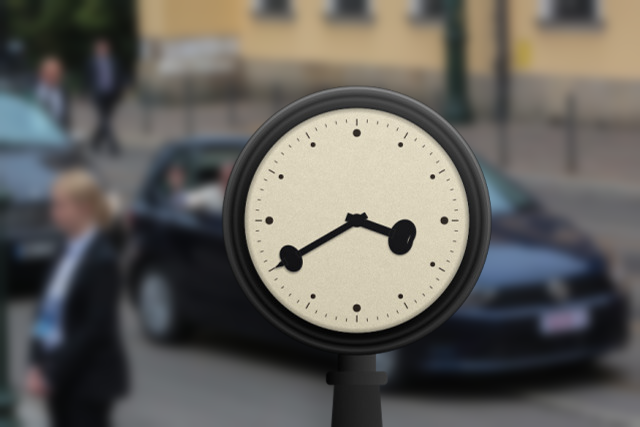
3h40
